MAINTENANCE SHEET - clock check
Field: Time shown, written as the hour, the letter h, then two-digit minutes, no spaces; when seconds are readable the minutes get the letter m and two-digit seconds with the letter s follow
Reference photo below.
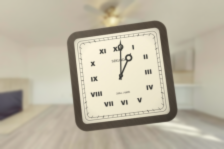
1h01
